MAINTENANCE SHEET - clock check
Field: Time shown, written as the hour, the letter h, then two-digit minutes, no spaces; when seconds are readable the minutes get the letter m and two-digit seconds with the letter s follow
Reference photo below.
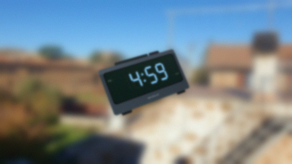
4h59
